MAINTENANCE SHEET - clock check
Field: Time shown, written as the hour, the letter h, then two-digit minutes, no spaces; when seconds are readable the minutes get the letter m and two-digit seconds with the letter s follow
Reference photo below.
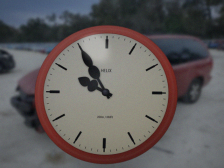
9h55
